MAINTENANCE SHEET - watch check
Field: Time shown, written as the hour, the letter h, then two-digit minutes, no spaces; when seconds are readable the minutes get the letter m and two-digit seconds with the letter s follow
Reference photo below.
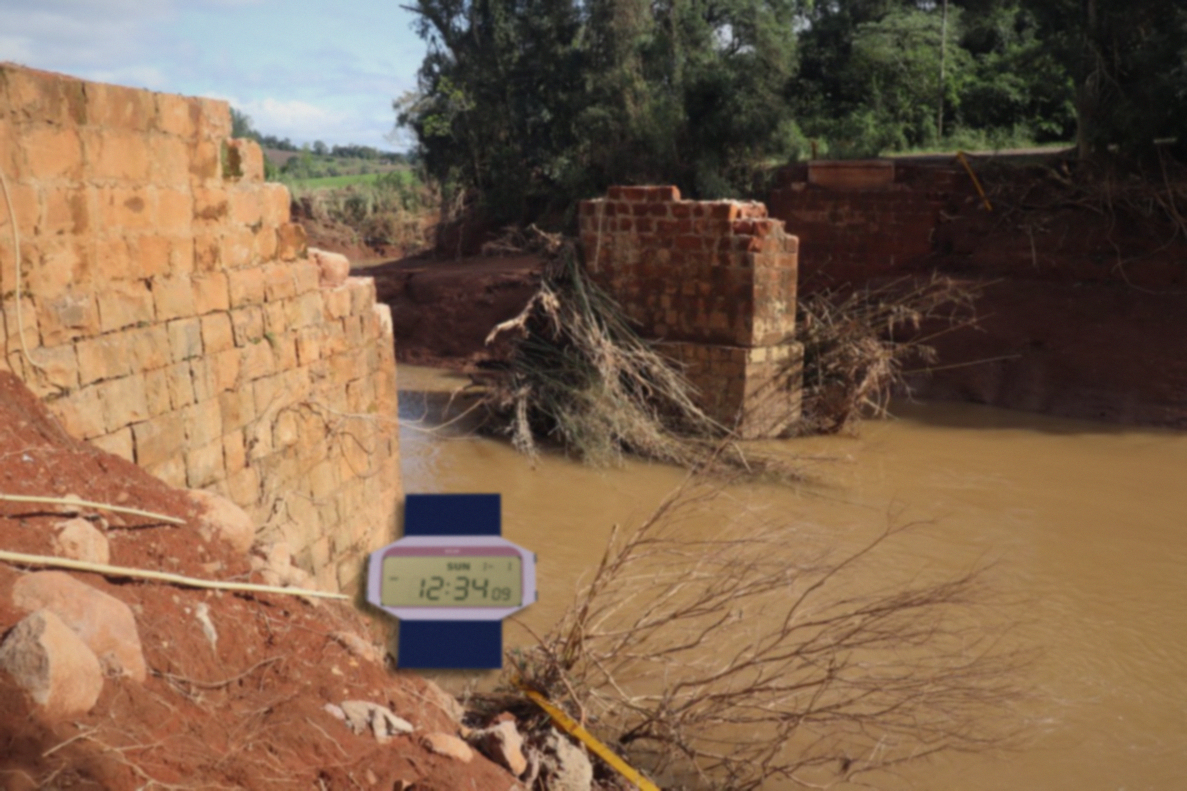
12h34
